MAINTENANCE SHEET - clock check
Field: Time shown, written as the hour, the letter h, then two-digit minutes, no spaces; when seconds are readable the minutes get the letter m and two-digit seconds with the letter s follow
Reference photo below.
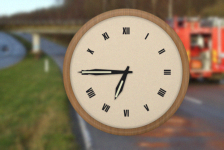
6h45
